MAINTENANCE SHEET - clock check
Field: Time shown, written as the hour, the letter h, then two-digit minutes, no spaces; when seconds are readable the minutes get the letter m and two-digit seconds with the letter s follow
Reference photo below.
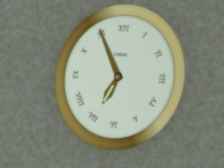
6h55
